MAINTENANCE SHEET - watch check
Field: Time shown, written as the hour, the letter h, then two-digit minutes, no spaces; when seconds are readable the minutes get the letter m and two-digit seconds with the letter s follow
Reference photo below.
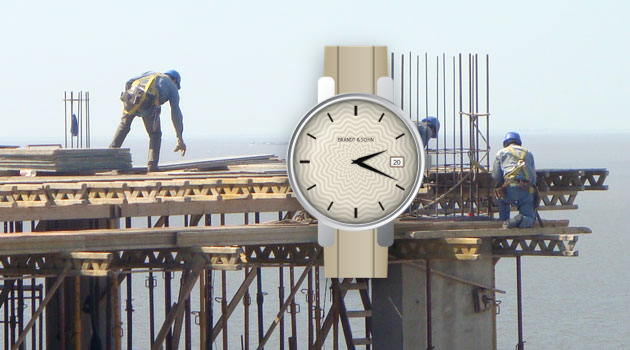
2h19
